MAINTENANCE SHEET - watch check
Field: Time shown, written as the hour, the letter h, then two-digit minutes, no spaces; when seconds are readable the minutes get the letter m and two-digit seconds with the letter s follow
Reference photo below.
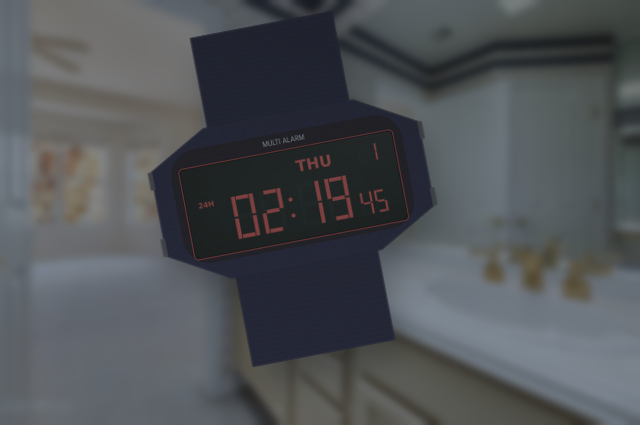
2h19m45s
